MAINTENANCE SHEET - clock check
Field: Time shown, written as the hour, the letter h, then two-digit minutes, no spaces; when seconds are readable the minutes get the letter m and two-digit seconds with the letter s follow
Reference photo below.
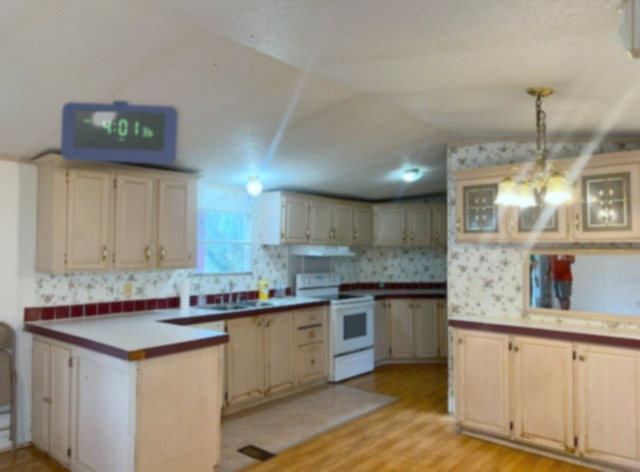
4h01
